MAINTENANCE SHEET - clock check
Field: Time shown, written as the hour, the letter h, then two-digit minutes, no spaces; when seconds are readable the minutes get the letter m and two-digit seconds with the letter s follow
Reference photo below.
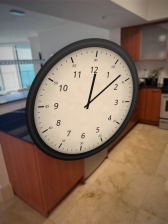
12h08
